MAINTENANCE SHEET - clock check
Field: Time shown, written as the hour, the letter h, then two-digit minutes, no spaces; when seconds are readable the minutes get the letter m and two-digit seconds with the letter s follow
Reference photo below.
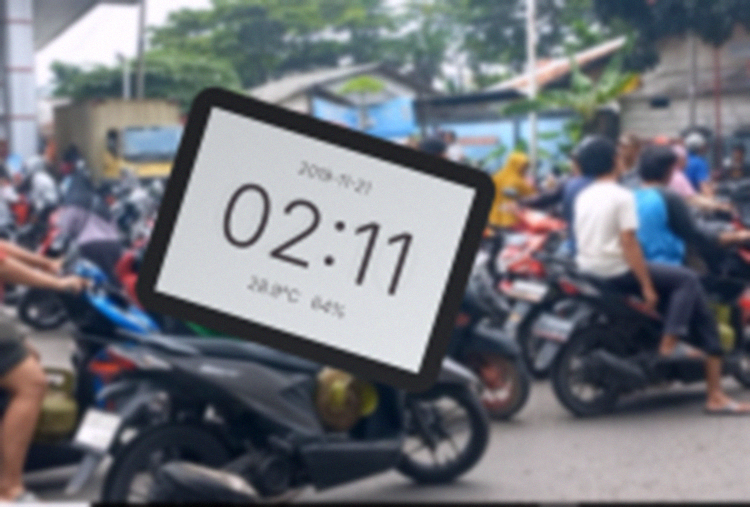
2h11
